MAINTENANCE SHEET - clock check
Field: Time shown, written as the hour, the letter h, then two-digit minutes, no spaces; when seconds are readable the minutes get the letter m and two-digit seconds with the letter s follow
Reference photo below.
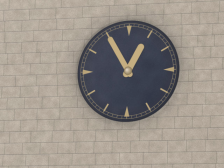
12h55
